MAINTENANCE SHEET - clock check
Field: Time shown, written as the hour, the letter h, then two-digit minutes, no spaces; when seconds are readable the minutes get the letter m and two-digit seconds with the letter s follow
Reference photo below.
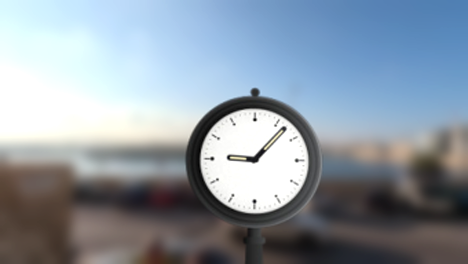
9h07
